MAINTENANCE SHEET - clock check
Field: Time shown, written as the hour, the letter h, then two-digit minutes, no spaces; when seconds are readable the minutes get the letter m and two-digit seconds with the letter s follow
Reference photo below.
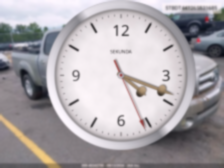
4h18m26s
